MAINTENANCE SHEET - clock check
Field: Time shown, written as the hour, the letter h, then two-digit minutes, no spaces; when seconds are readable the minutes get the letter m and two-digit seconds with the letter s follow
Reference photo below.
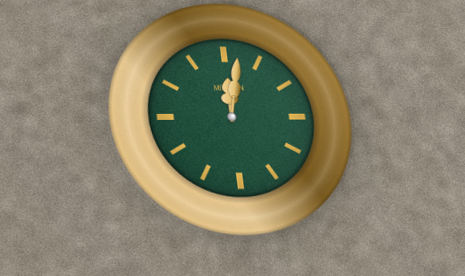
12h02
